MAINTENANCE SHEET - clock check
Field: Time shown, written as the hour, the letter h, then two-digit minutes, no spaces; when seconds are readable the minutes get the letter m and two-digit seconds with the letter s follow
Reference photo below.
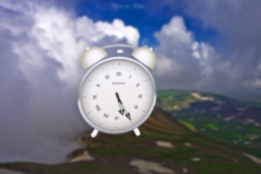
5h25
